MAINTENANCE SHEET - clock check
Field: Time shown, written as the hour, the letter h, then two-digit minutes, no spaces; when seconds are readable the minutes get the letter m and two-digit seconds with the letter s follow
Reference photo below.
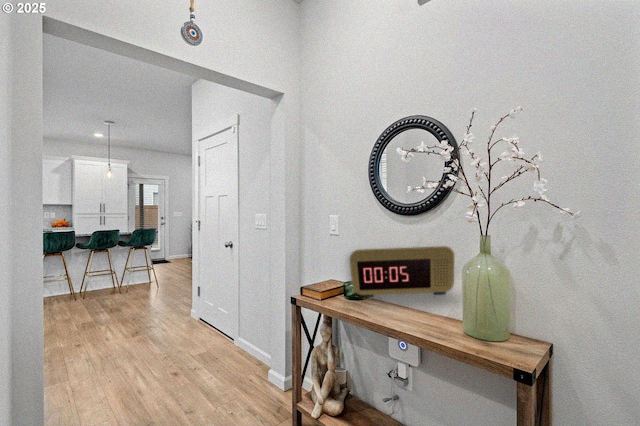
0h05
